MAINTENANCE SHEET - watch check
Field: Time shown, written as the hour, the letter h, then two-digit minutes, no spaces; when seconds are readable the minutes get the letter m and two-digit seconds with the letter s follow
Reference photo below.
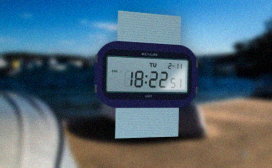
18h22m51s
